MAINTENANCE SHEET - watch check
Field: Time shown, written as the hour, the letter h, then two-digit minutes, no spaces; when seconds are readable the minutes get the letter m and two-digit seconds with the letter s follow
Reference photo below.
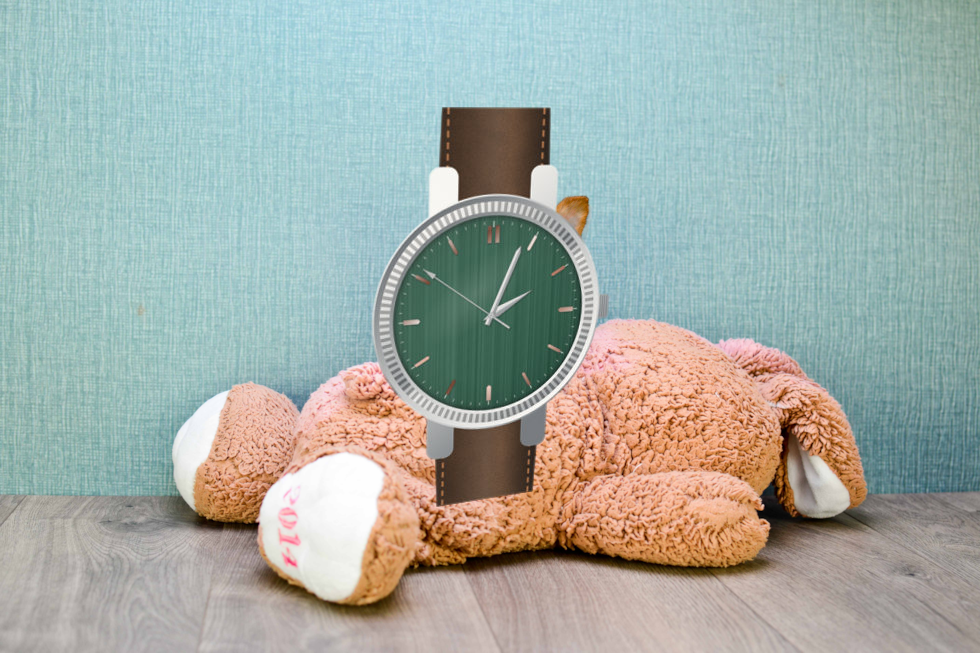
2h03m51s
